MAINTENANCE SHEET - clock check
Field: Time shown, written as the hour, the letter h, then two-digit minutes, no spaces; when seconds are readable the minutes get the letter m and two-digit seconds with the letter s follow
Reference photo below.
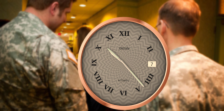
10h23
